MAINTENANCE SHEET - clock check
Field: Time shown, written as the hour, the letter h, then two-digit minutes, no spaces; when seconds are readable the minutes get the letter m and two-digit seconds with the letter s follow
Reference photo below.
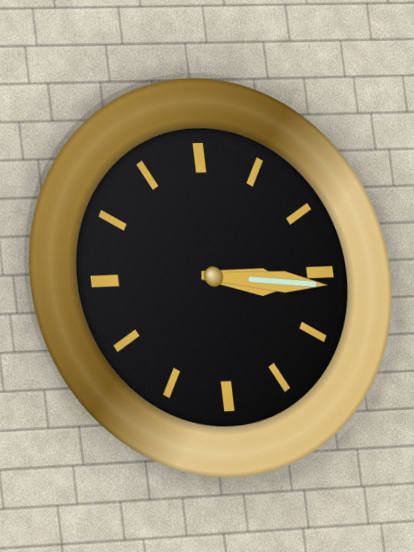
3h16
